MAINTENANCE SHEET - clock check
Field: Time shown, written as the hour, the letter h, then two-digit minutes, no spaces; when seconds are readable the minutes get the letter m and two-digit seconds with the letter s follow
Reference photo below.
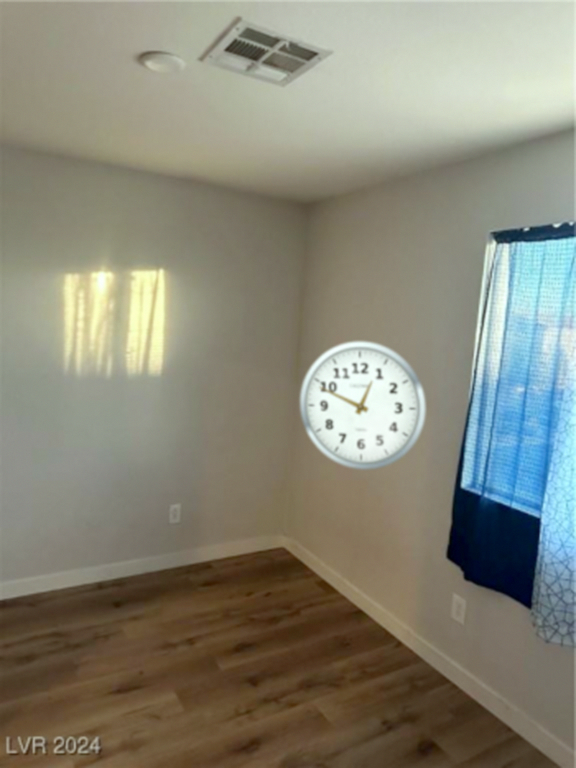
12h49
